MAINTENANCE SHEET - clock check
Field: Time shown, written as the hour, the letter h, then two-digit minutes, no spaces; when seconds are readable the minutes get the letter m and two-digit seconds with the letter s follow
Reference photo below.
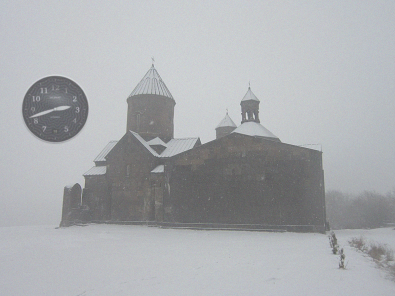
2h42
